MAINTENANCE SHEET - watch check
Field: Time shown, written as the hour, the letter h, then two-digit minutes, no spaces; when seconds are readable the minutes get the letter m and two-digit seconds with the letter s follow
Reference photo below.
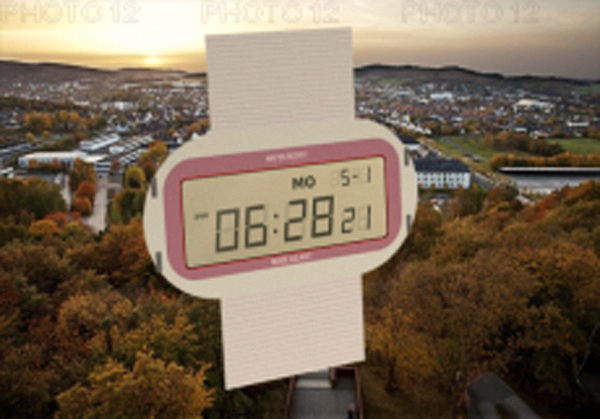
6h28m21s
